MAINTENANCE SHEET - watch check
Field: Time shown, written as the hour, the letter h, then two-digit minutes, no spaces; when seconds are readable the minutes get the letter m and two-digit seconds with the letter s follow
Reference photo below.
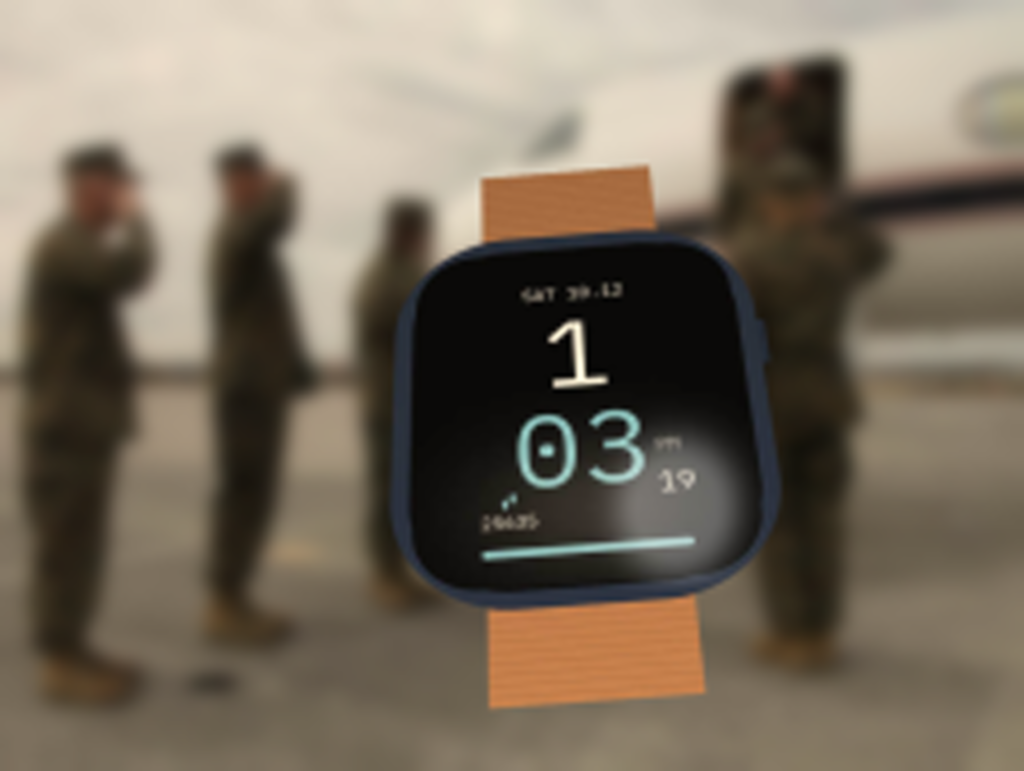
1h03
